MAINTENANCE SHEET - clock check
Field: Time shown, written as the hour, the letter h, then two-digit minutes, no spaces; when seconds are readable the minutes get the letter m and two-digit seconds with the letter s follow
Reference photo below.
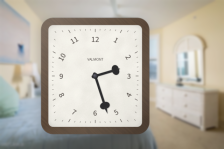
2h27
